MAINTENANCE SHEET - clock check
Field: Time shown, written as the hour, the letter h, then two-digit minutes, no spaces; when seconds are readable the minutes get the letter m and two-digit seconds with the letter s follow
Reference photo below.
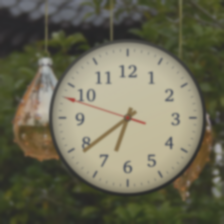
6h38m48s
